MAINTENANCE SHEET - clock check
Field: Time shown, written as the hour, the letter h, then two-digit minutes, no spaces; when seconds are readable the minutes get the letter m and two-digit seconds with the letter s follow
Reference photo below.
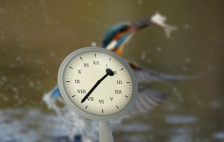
1h37
